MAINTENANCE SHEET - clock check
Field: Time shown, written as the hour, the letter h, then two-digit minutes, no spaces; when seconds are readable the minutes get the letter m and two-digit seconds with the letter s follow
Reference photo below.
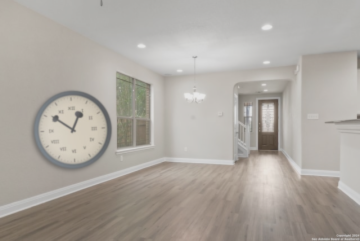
12h51
